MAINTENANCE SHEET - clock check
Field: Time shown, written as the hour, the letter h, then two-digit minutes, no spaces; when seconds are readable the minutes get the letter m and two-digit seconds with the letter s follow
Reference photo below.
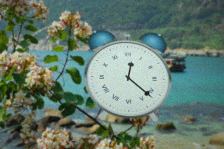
12h22
